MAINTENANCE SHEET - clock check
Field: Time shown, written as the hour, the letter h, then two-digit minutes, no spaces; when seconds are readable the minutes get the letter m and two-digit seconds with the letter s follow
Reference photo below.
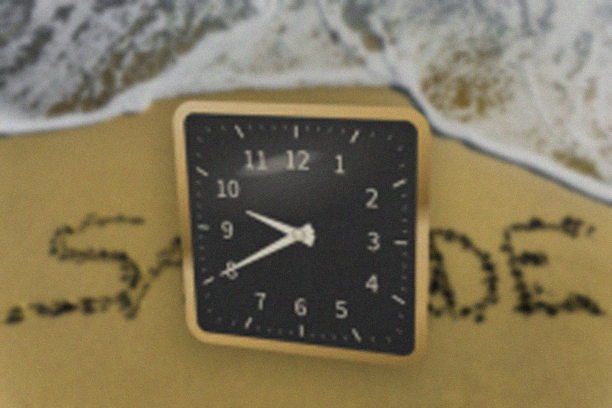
9h40
